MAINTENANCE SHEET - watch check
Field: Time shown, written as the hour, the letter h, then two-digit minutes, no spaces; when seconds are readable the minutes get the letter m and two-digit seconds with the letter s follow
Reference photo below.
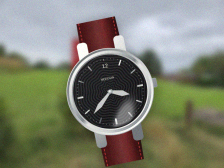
3h38
